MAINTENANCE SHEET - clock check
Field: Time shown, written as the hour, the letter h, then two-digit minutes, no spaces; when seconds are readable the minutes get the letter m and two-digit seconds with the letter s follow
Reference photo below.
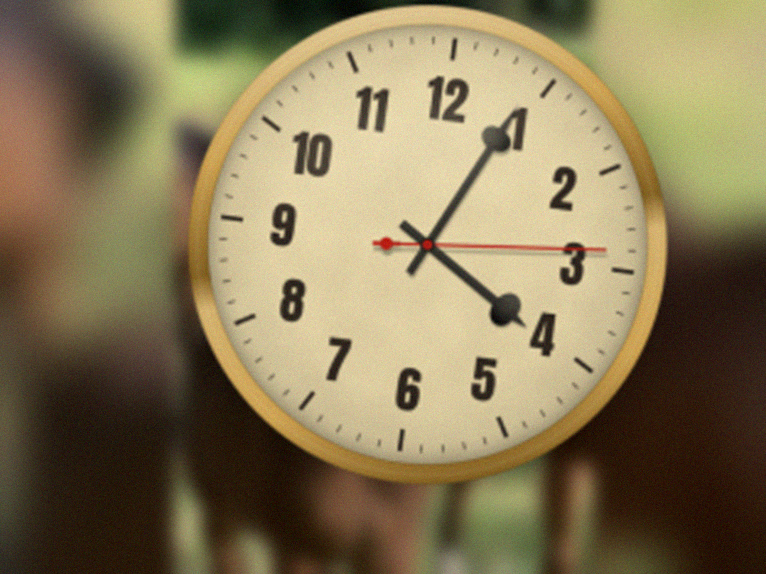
4h04m14s
